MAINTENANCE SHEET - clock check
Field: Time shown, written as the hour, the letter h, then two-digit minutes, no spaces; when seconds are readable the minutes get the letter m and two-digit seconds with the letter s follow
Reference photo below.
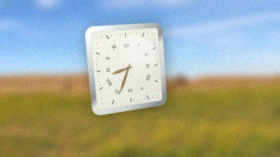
8h34
